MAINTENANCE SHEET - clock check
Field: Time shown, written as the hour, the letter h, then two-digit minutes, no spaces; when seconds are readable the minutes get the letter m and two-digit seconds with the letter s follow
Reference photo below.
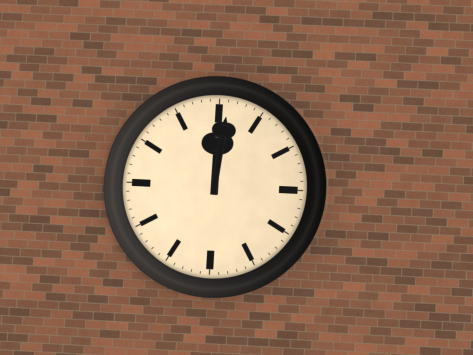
12h01
